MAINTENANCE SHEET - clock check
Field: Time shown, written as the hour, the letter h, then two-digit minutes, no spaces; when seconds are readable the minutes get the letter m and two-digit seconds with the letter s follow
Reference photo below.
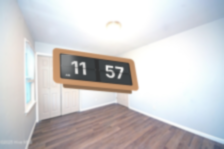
11h57
